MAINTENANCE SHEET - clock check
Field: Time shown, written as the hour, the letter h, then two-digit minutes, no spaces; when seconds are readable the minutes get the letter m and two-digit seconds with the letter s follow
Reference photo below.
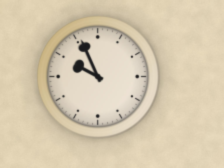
9h56
